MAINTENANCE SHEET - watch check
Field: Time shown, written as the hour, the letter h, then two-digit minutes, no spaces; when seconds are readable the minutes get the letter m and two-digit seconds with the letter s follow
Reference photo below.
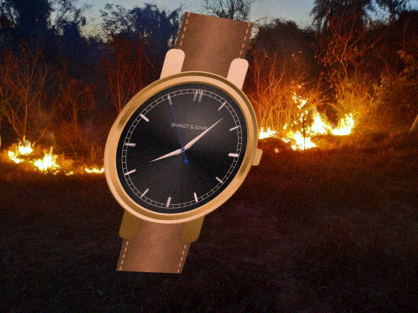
8h06m55s
